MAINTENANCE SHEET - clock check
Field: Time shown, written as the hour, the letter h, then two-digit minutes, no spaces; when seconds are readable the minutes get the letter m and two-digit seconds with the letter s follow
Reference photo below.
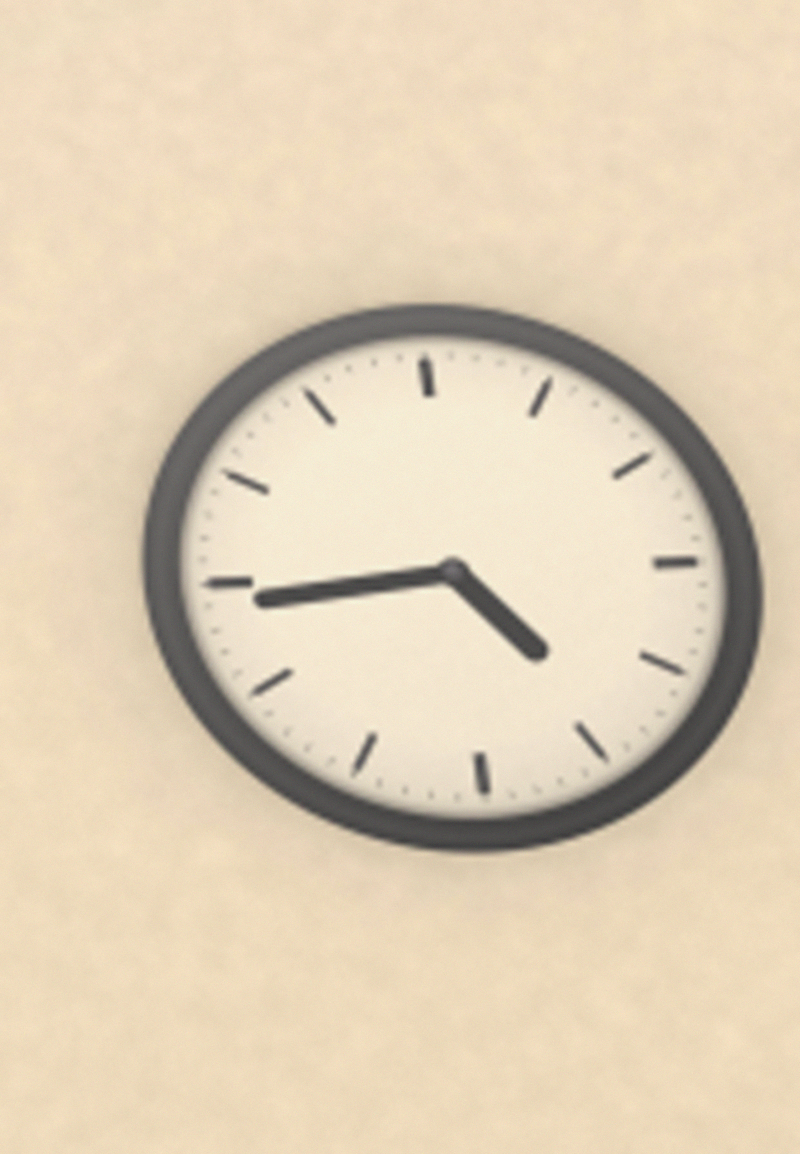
4h44
